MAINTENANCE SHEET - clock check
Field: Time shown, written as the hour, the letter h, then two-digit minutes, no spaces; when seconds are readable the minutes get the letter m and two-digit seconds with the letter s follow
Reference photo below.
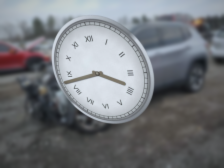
3h43
